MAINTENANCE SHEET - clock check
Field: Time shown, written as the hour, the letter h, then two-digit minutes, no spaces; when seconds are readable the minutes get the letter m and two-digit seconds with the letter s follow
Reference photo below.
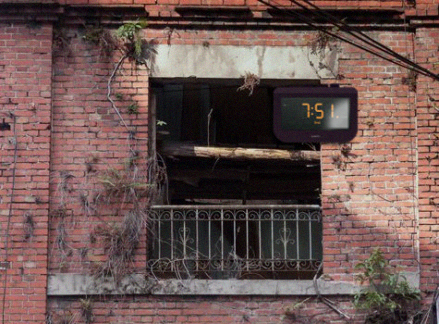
7h51
